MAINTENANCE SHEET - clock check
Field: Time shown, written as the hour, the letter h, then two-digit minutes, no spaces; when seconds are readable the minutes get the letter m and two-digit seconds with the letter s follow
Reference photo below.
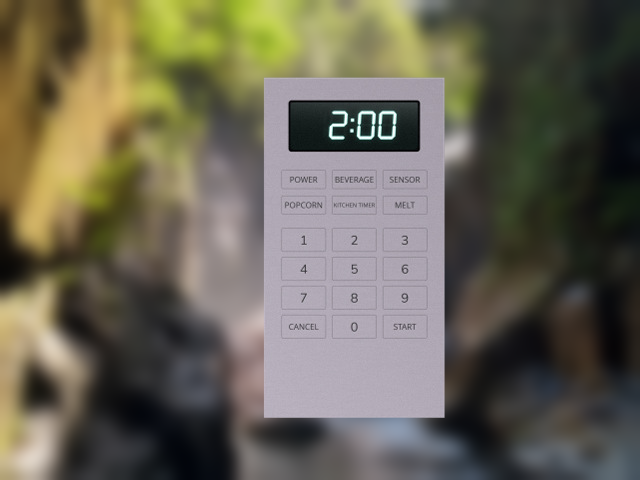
2h00
